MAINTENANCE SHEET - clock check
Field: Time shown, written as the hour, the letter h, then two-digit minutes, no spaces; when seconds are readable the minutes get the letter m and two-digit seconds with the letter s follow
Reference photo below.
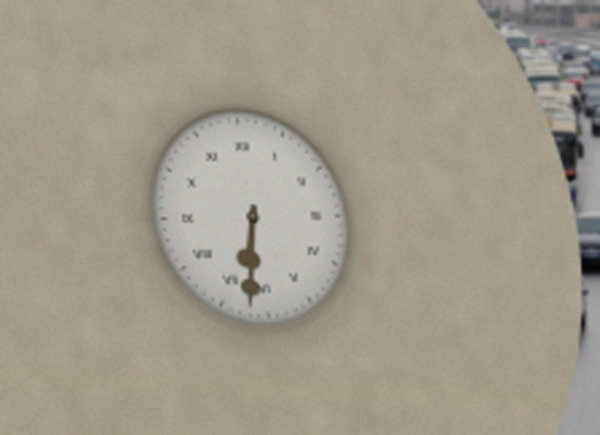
6h32
